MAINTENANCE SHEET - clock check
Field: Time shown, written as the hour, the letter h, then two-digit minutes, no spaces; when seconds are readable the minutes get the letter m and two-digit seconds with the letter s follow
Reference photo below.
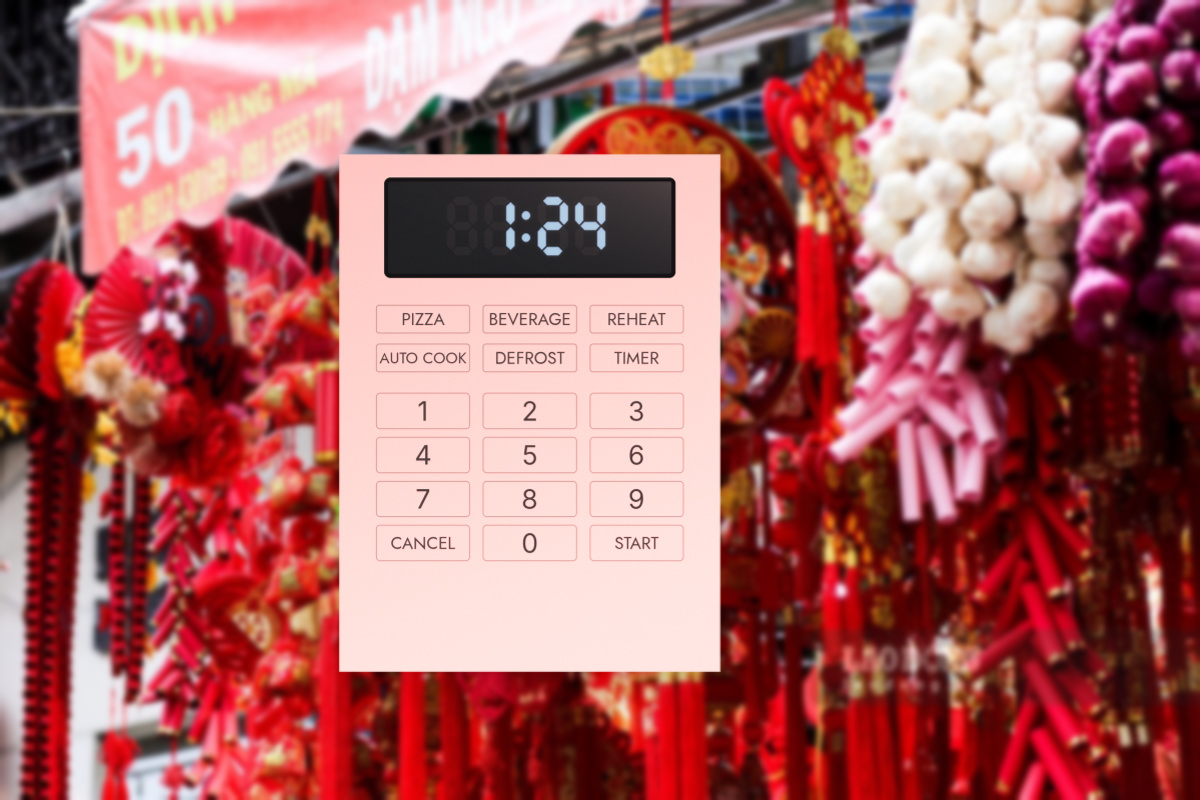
1h24
